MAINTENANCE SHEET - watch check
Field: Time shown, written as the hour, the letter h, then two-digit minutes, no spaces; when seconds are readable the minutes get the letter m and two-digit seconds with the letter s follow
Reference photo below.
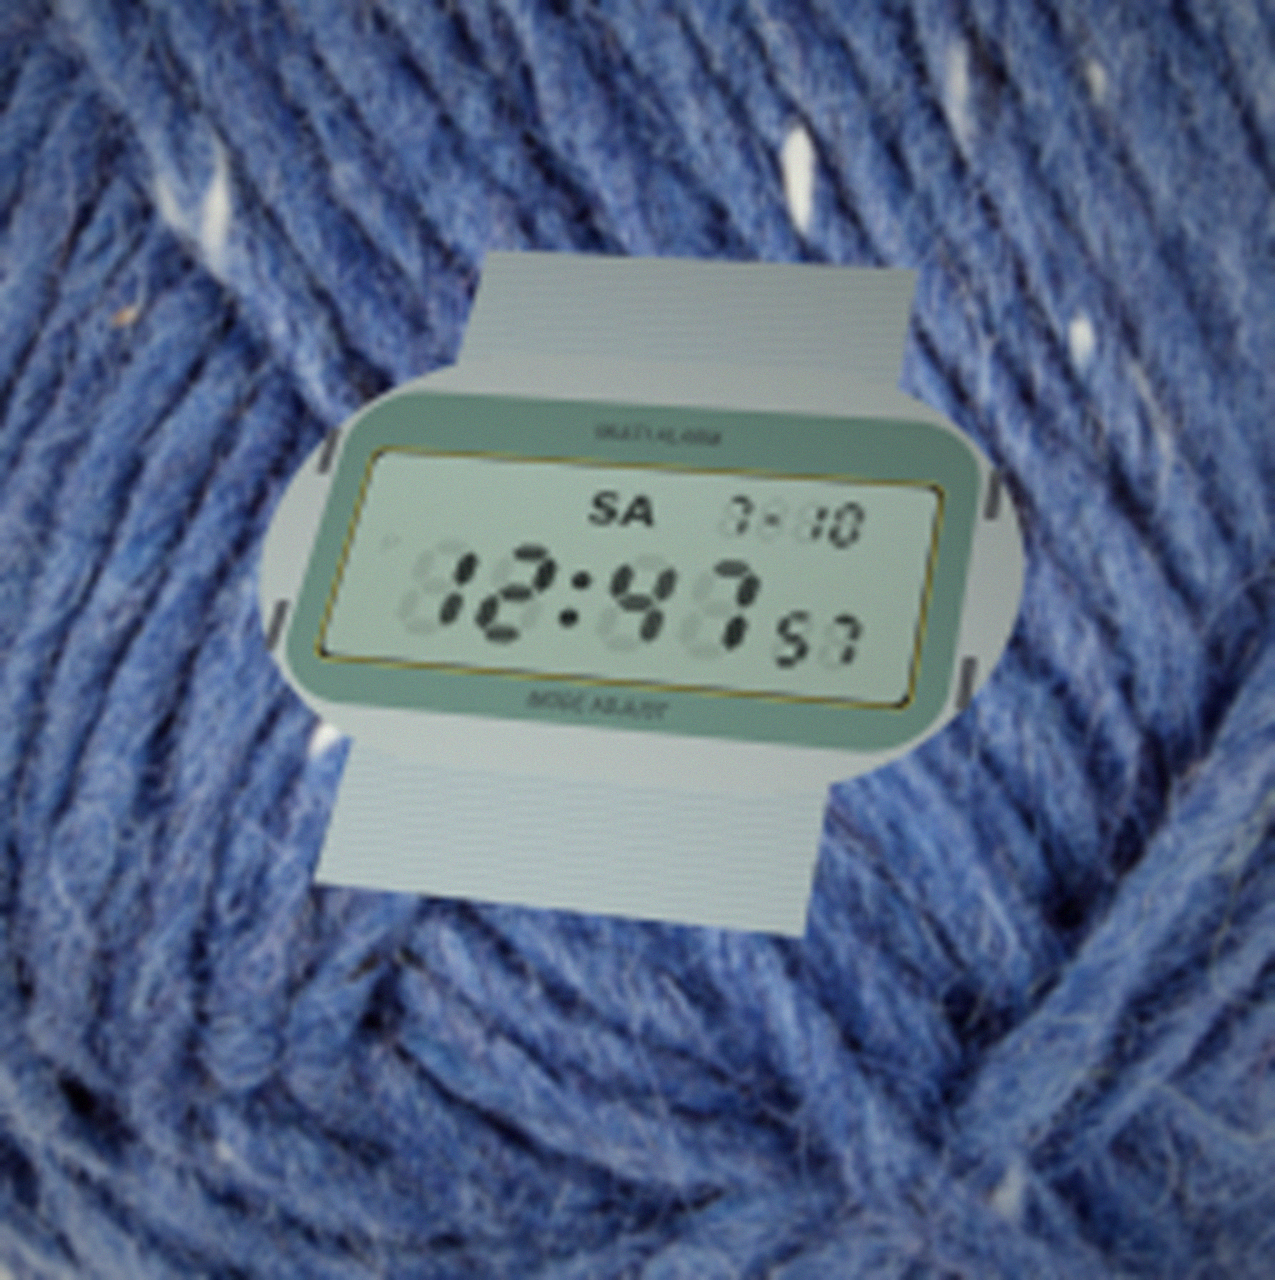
12h47m57s
